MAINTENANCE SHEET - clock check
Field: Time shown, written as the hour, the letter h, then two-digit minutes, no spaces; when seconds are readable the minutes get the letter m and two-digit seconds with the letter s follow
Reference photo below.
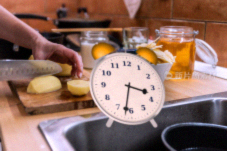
3h32
